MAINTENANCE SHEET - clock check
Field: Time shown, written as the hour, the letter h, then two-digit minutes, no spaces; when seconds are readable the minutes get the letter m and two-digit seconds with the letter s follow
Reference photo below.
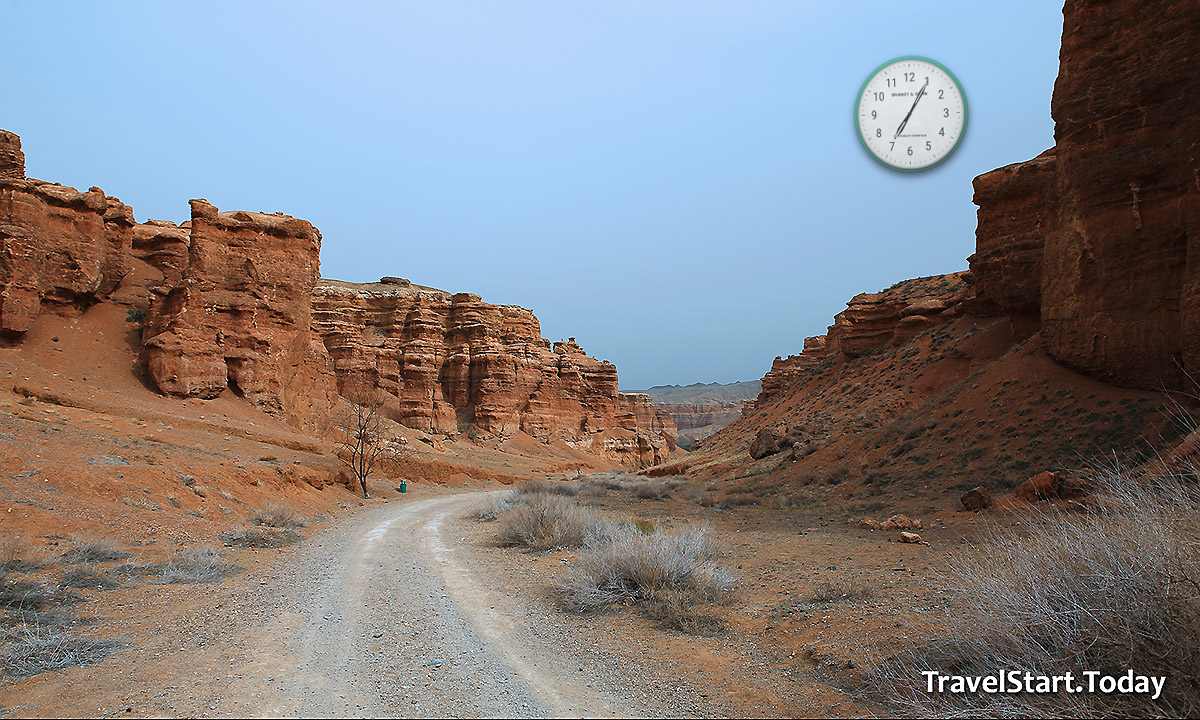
7h05
